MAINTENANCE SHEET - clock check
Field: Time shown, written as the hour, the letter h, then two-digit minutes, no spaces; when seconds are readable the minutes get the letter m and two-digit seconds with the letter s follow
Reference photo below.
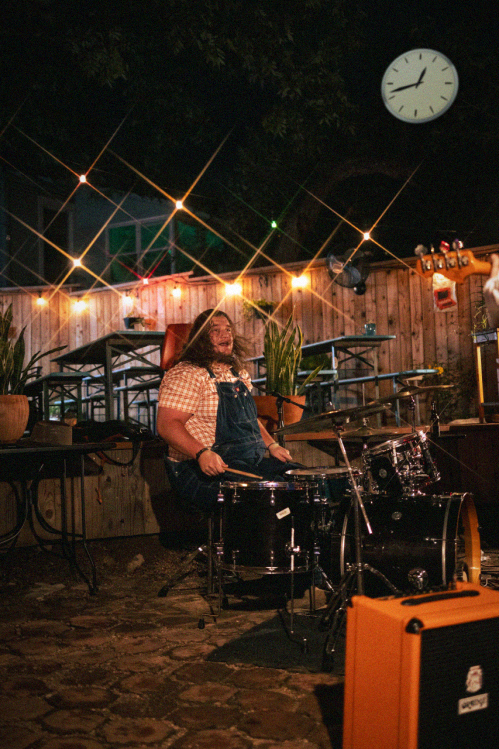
12h42
